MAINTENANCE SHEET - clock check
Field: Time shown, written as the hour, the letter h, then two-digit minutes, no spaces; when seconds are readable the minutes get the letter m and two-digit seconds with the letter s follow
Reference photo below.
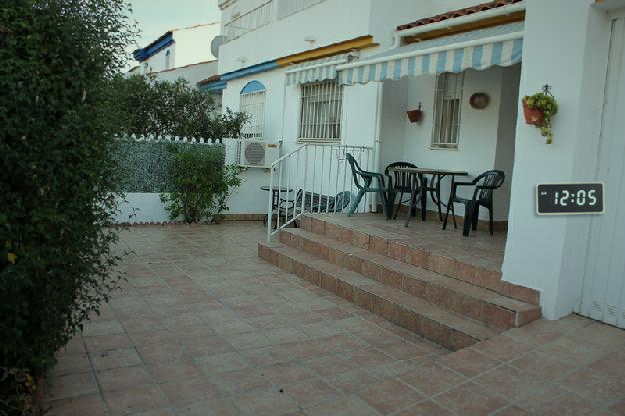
12h05
